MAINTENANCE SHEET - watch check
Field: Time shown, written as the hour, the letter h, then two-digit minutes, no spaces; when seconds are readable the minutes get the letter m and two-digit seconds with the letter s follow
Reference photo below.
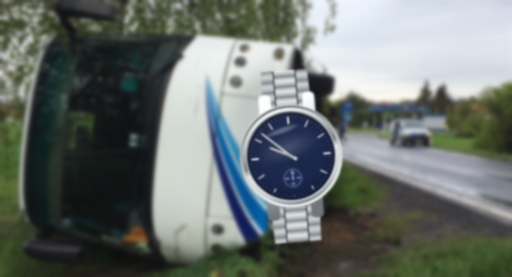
9h52
